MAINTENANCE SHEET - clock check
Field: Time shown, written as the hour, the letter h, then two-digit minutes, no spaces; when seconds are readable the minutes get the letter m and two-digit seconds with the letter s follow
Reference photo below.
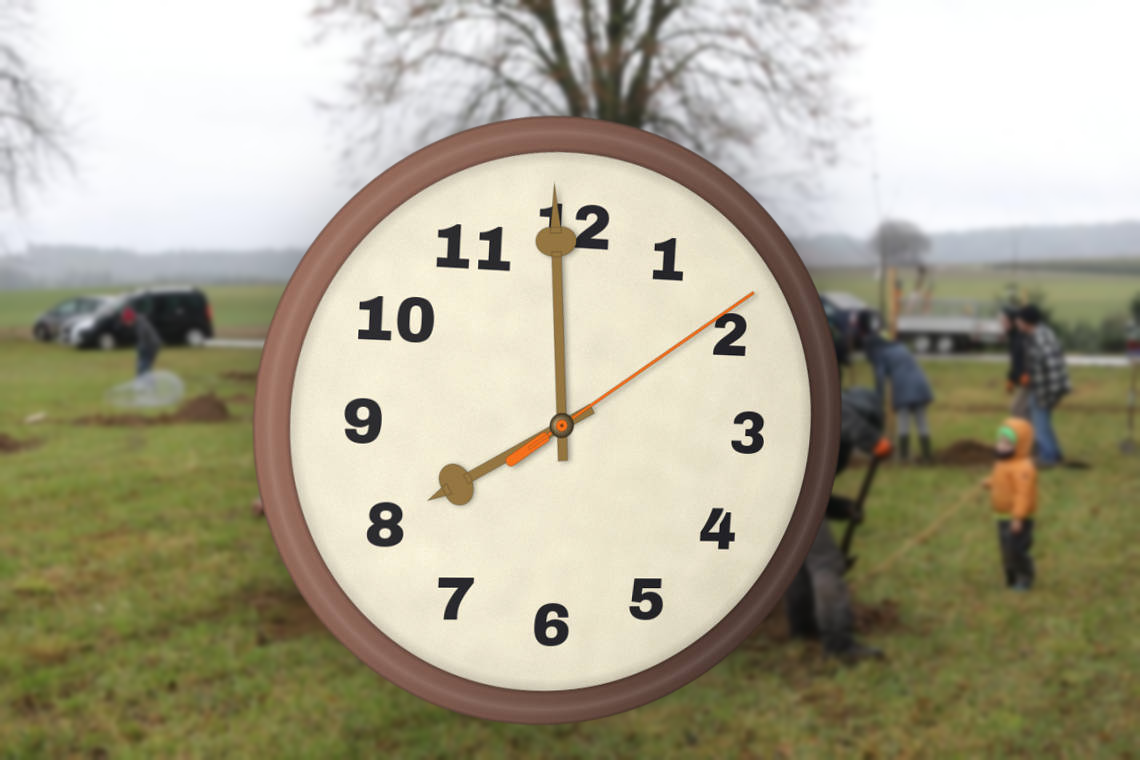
7h59m09s
